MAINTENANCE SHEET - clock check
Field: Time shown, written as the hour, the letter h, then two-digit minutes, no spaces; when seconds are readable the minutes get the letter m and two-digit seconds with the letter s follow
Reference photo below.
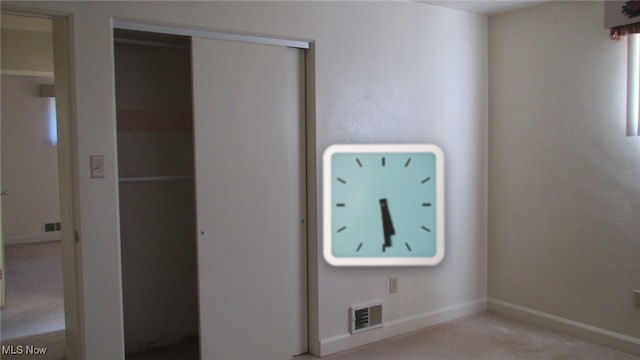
5h29
